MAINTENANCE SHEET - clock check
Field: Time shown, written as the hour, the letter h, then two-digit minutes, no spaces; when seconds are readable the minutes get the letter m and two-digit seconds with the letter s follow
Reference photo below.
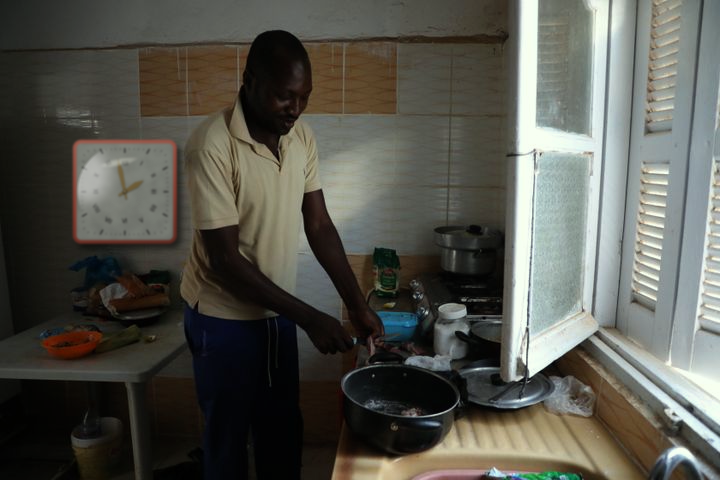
1h58
